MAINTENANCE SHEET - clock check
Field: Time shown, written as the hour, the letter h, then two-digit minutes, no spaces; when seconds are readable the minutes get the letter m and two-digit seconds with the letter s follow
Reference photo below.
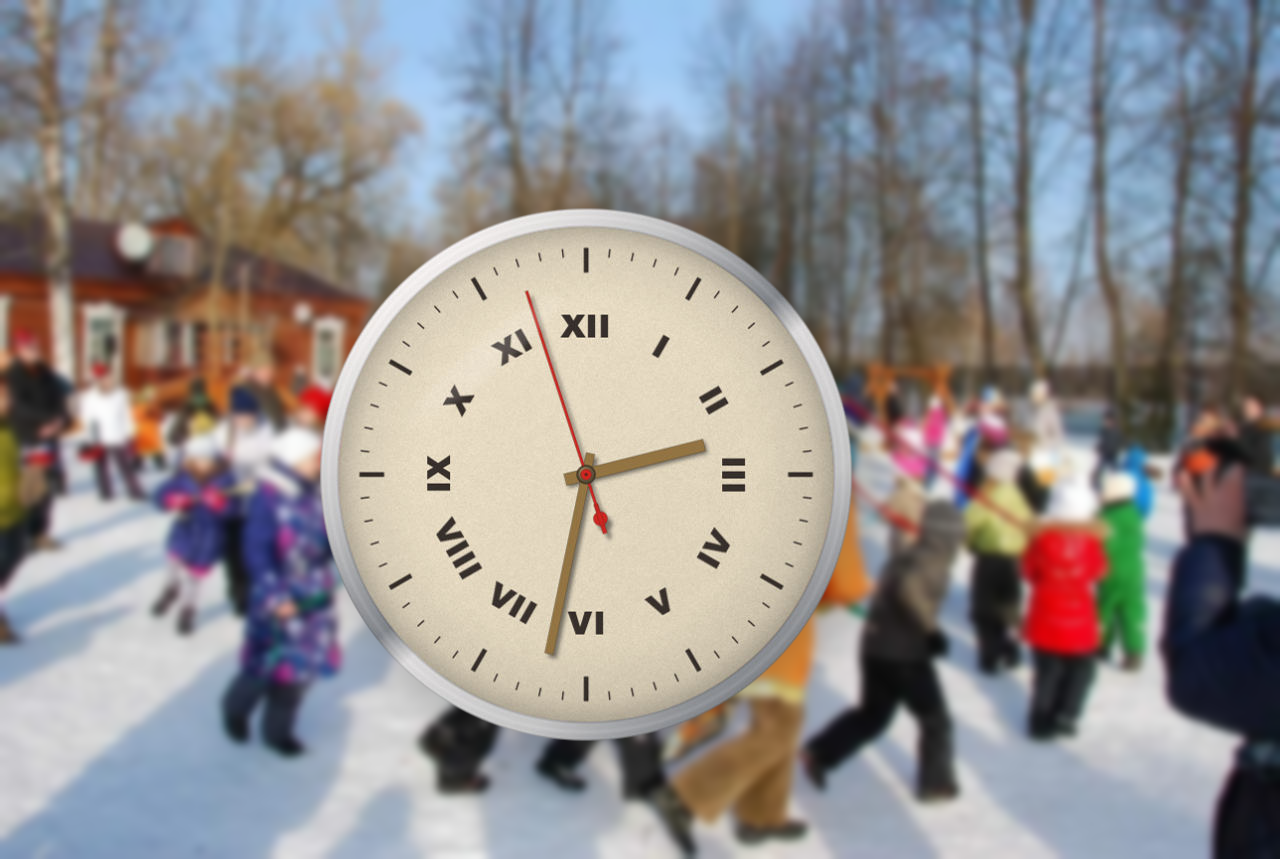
2h31m57s
